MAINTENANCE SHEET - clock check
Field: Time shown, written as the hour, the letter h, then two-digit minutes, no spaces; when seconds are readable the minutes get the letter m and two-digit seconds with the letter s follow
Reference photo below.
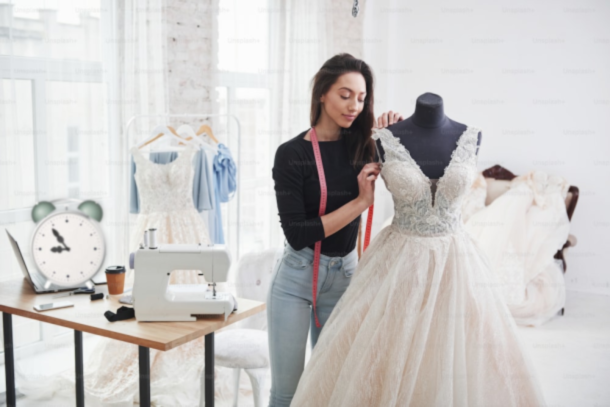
8h54
